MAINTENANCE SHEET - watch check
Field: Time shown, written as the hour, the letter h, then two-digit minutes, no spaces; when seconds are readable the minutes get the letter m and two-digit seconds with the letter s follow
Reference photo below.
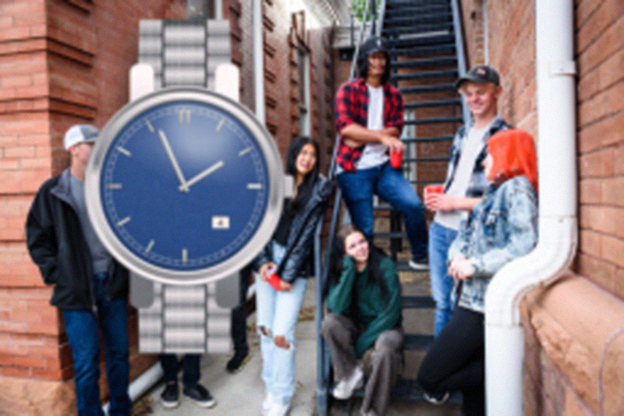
1h56
